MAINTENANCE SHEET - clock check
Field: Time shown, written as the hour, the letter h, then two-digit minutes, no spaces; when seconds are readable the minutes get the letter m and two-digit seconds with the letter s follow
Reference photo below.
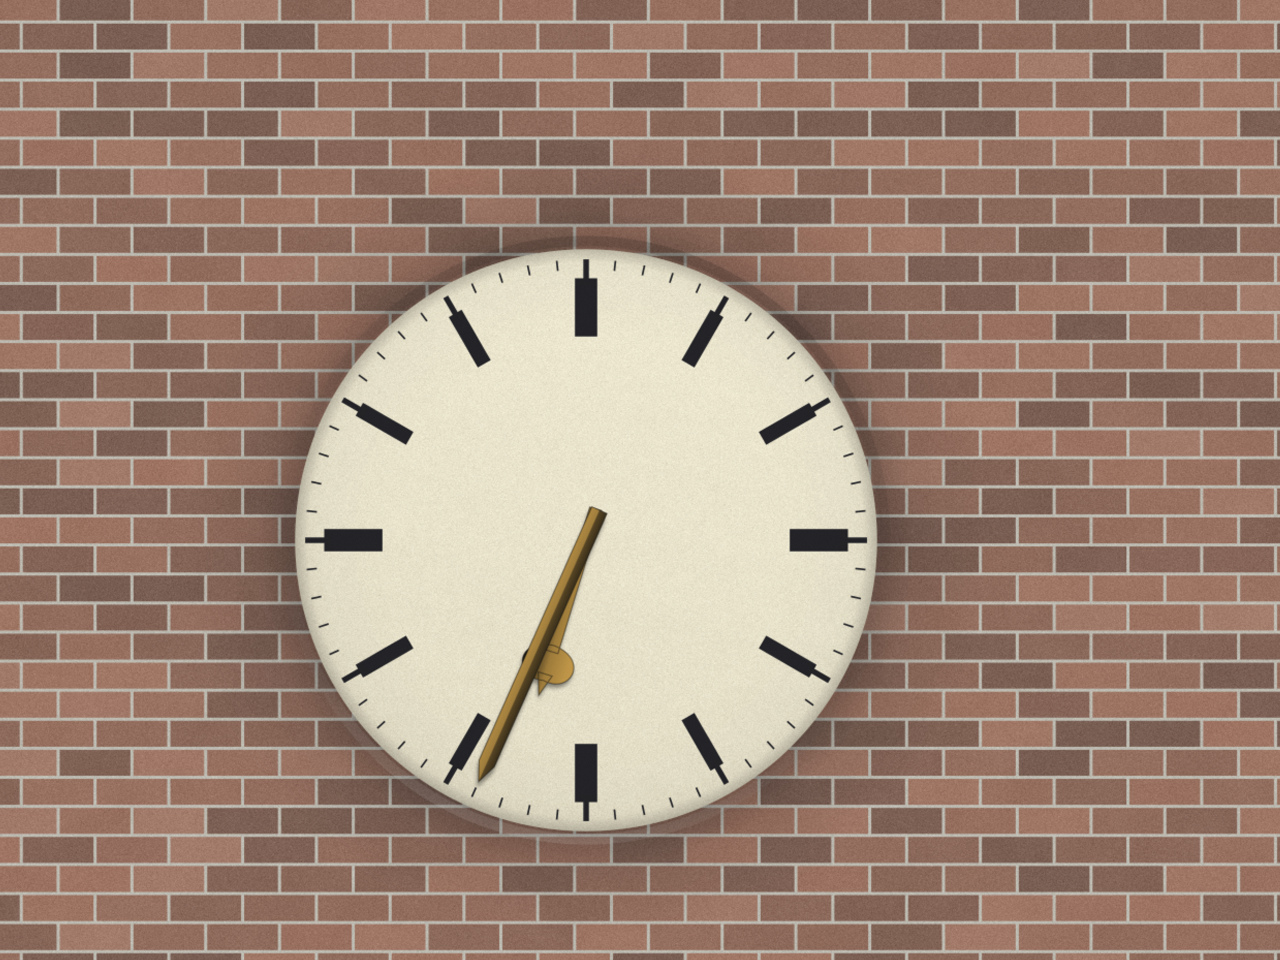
6h34
